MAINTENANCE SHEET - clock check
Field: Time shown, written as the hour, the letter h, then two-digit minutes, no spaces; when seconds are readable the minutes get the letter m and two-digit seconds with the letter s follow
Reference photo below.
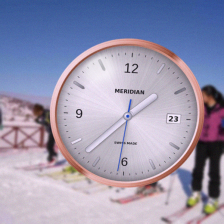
1h37m31s
